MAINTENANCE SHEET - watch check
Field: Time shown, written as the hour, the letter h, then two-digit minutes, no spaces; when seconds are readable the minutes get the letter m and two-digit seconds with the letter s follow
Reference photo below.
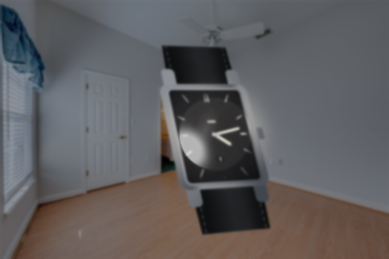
4h13
